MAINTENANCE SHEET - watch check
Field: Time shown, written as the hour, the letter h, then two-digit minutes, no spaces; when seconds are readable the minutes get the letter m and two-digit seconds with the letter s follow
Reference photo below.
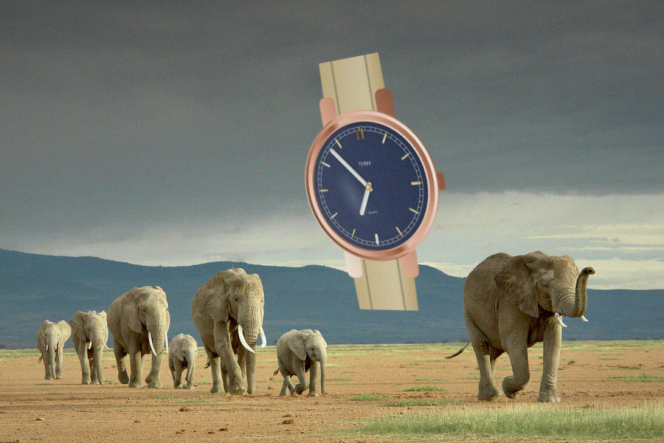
6h53
